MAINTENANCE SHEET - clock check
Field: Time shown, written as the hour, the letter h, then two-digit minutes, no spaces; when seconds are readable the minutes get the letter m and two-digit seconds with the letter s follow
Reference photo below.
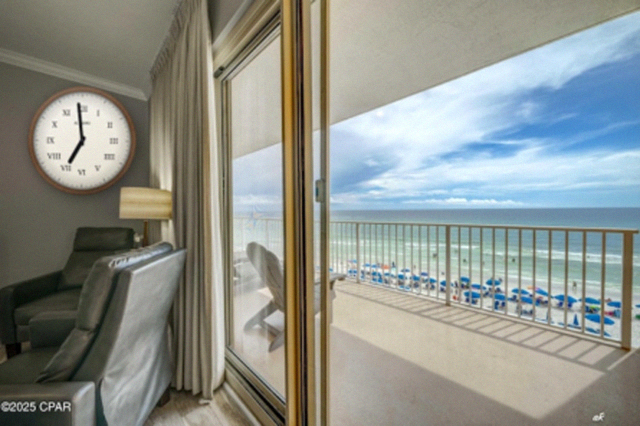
6h59
